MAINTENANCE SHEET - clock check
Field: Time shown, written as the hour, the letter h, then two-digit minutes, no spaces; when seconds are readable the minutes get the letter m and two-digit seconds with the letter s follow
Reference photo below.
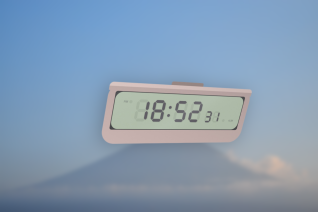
18h52m31s
